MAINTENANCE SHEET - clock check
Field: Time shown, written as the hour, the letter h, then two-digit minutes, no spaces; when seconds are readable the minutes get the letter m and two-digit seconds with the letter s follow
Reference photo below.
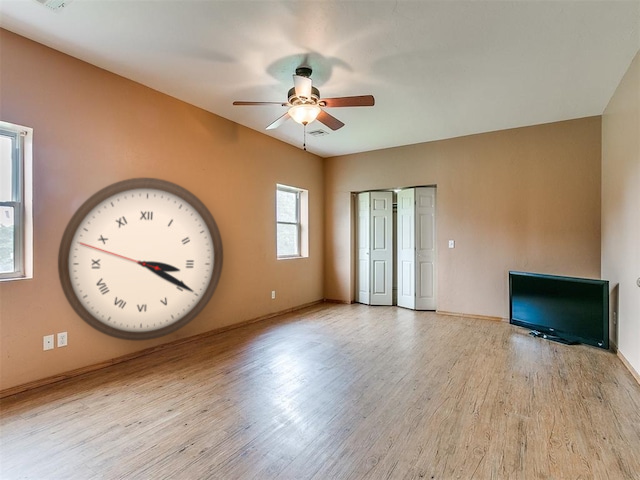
3h19m48s
